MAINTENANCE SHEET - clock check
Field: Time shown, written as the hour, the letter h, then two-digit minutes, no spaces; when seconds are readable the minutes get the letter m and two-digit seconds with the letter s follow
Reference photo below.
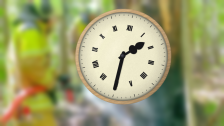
1h30
